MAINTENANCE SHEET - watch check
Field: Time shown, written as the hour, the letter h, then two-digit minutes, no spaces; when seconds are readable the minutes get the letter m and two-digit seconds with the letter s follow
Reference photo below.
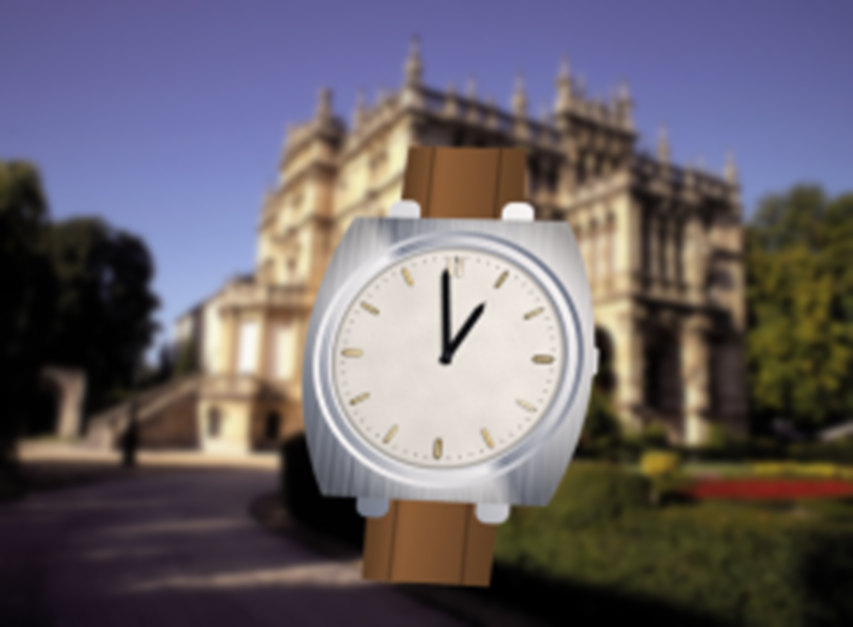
12h59
